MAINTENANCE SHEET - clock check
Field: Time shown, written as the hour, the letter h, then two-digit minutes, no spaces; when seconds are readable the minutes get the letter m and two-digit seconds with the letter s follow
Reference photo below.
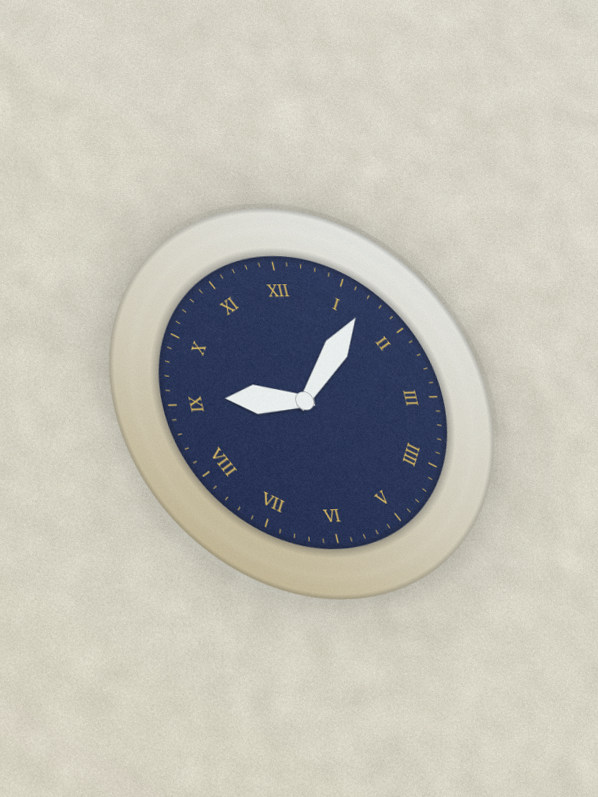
9h07
